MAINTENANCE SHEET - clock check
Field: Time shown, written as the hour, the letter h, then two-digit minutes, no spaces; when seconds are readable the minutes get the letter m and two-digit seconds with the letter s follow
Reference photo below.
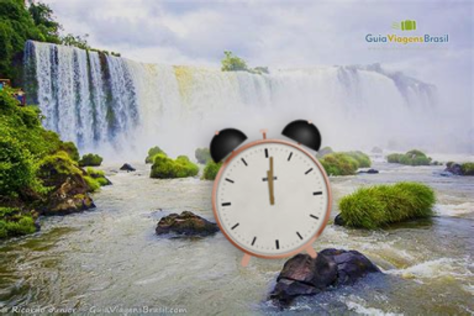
12h01
